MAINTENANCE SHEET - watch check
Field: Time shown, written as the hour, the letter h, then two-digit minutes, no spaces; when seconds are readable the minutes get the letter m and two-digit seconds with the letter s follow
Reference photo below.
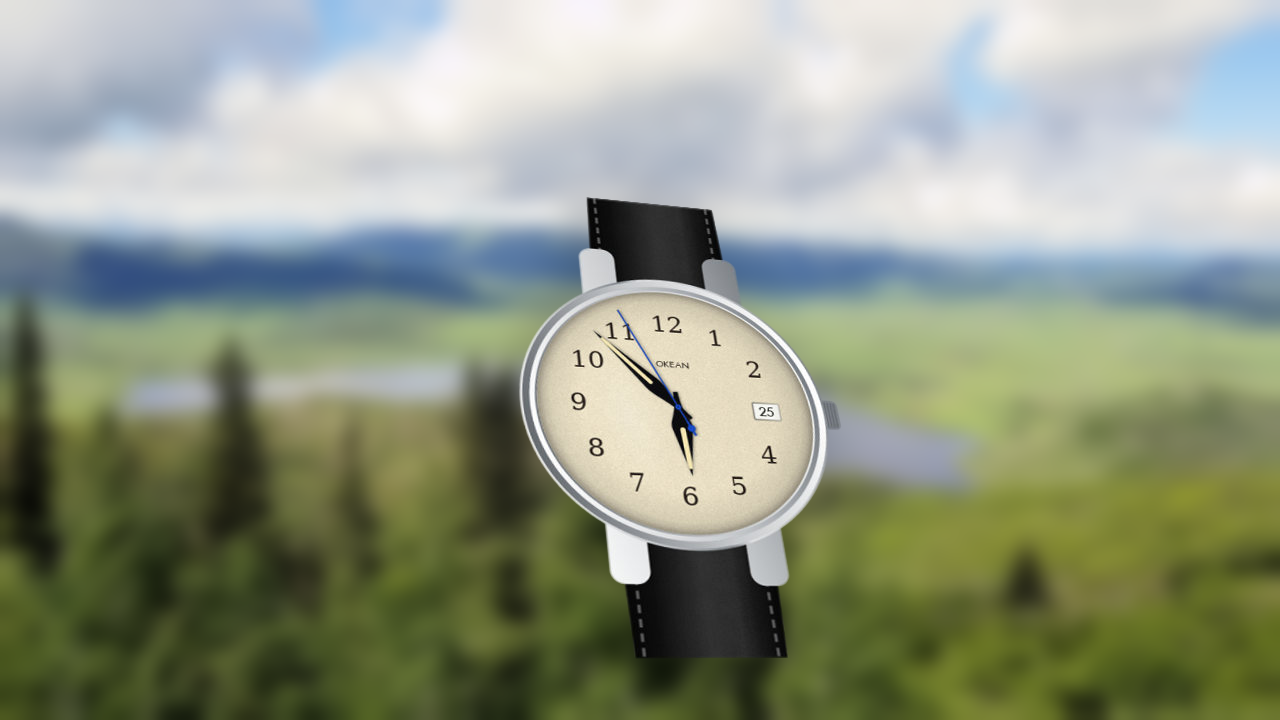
5h52m56s
